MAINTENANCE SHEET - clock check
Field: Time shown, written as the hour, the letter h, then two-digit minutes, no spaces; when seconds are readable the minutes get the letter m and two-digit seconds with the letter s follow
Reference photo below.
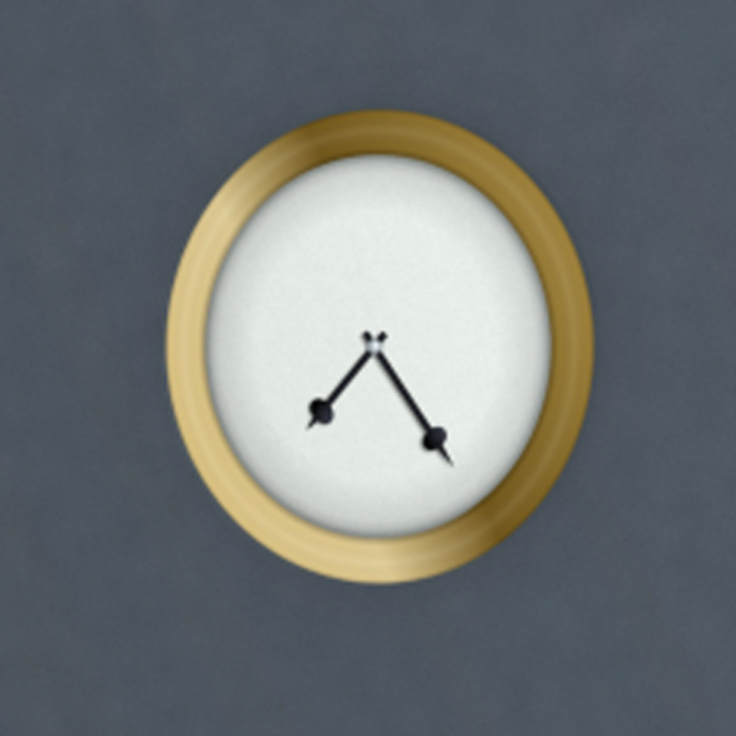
7h24
